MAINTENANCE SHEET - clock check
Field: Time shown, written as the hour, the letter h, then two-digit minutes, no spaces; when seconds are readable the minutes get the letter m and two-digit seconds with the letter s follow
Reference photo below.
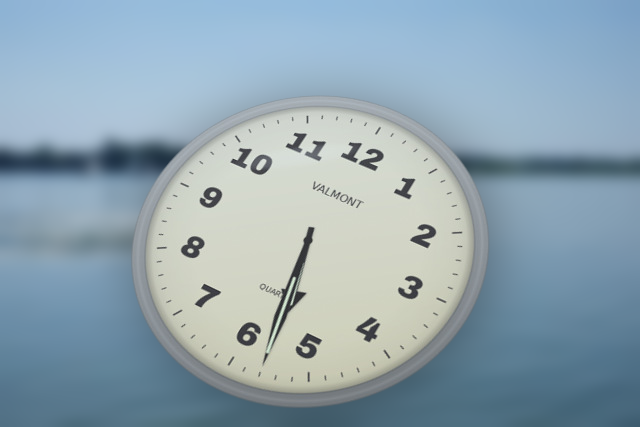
5h28
